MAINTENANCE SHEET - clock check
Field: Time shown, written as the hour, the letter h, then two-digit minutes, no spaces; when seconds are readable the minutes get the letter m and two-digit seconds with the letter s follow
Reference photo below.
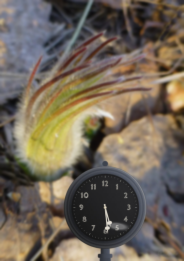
5h29
